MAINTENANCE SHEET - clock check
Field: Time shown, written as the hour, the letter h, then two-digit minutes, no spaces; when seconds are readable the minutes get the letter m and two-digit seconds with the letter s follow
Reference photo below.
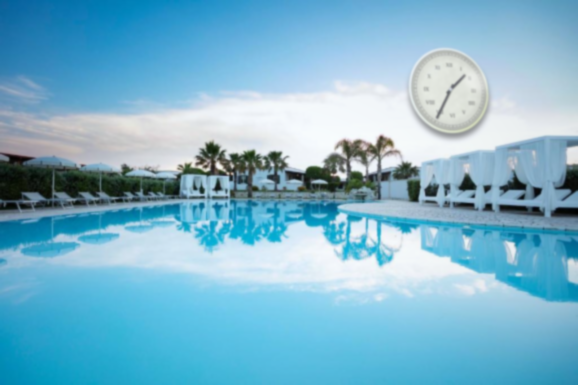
1h35
